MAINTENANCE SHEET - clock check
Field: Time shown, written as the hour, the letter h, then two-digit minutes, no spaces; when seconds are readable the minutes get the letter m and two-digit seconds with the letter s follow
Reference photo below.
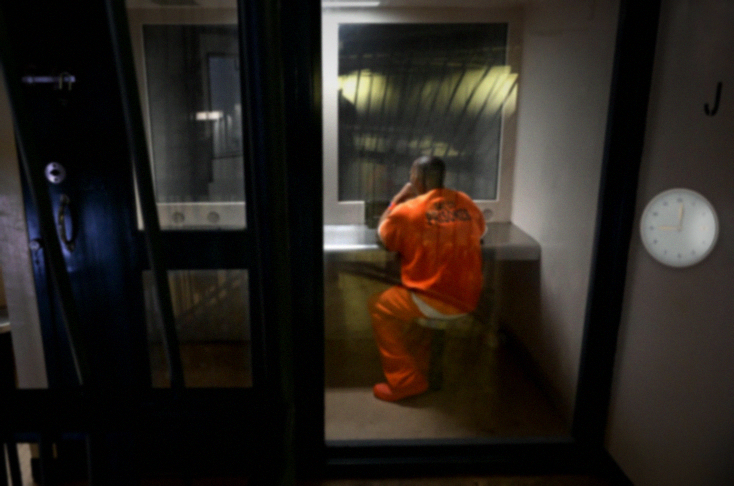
9h01
